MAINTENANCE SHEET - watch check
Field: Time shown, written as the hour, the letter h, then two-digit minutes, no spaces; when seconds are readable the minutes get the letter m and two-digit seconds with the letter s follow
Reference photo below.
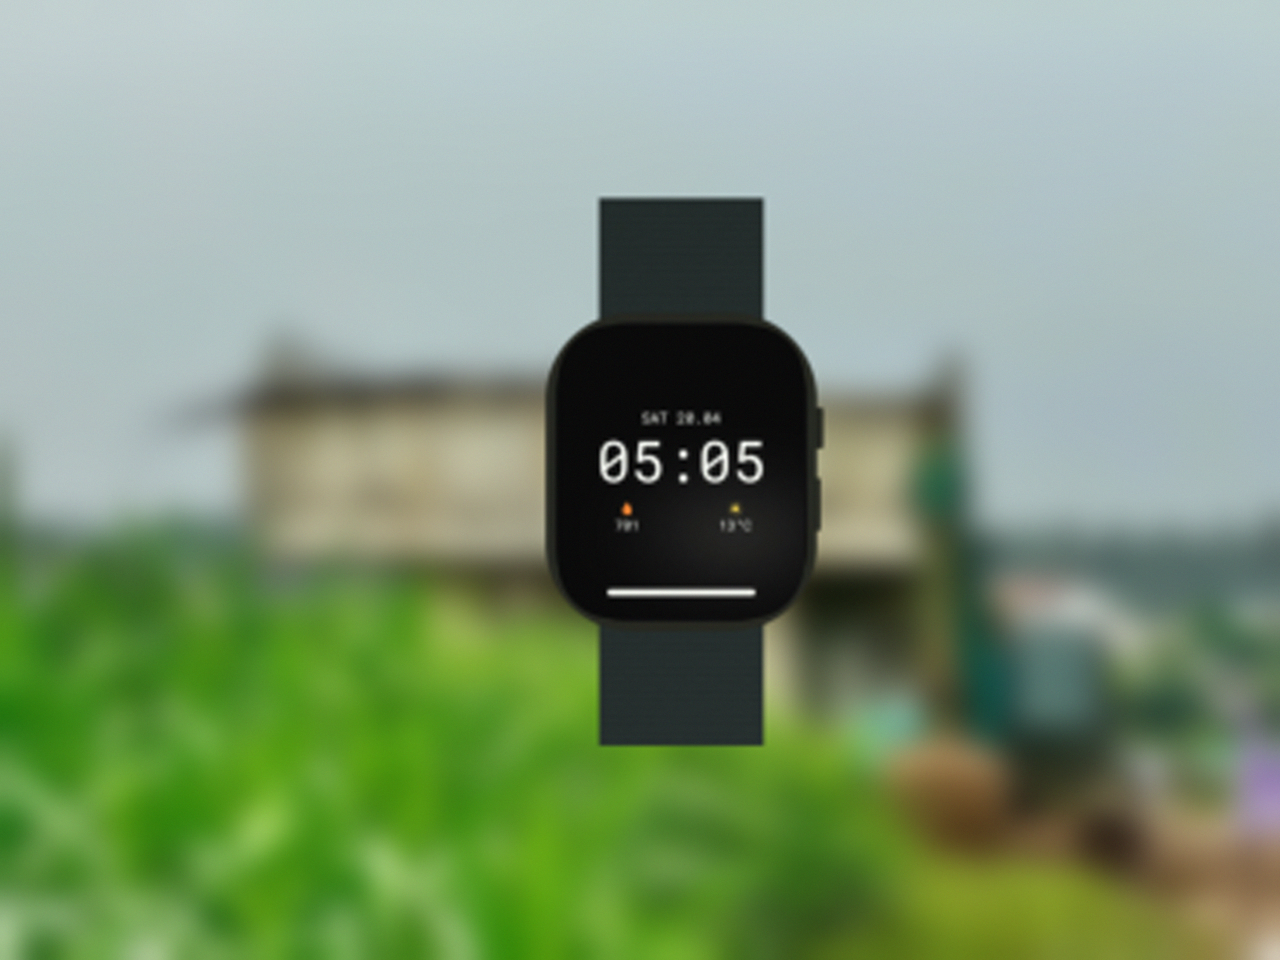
5h05
